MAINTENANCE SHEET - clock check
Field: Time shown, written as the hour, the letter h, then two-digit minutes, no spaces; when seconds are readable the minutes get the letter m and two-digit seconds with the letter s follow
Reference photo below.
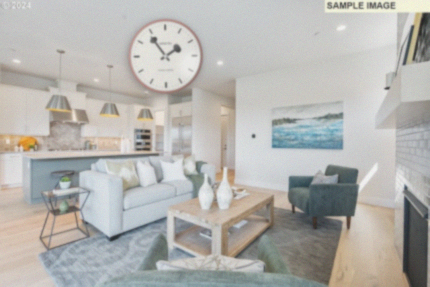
1h54
